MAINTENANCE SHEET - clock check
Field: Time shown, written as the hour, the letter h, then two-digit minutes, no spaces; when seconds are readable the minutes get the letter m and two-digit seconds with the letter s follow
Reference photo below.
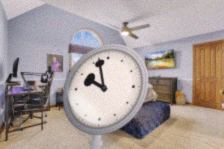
9h57
